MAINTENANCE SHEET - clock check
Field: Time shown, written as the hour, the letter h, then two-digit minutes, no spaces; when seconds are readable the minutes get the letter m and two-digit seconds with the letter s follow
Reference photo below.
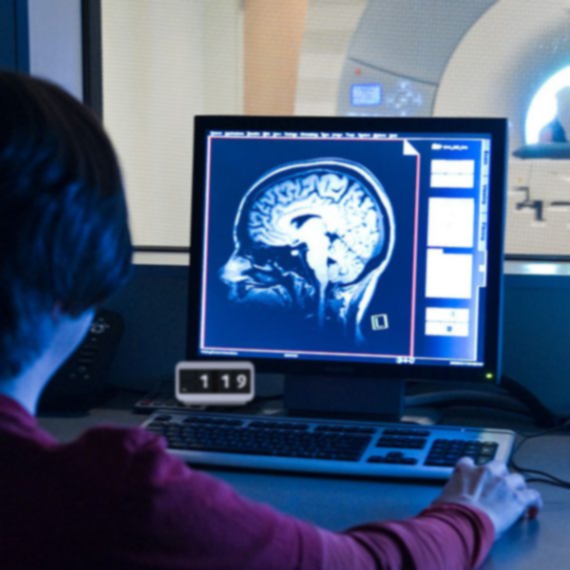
1h19
